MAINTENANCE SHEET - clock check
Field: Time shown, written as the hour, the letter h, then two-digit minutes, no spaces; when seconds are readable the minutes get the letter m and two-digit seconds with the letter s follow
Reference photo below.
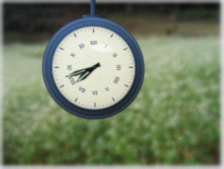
7h42
